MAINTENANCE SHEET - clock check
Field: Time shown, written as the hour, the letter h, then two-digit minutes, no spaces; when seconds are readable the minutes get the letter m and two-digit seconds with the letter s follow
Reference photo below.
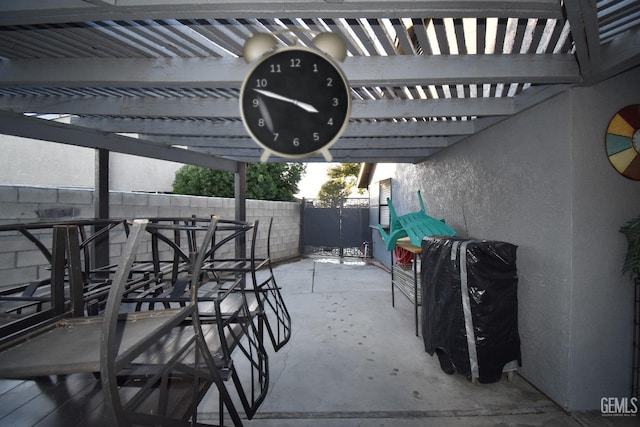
3h48
